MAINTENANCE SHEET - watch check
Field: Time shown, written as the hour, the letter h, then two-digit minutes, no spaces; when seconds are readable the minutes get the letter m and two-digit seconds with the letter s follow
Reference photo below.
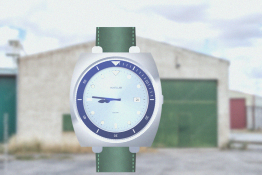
8h46
